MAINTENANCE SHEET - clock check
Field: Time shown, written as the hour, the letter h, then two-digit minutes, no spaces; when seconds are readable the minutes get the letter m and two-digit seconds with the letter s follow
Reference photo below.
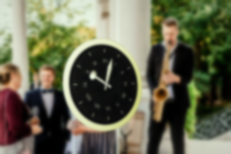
10h03
